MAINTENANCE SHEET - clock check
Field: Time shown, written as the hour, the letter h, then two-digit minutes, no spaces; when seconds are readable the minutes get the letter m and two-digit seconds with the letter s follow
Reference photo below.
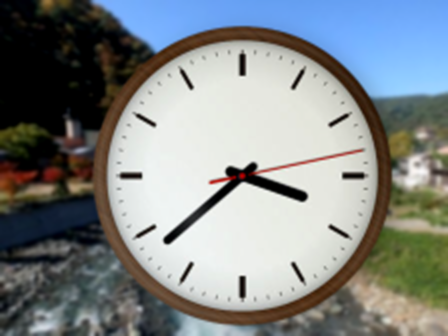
3h38m13s
